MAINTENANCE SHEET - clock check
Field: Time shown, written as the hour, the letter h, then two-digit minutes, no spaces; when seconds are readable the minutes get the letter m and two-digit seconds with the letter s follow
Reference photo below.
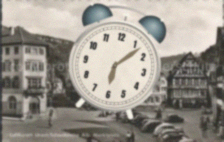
6h07
